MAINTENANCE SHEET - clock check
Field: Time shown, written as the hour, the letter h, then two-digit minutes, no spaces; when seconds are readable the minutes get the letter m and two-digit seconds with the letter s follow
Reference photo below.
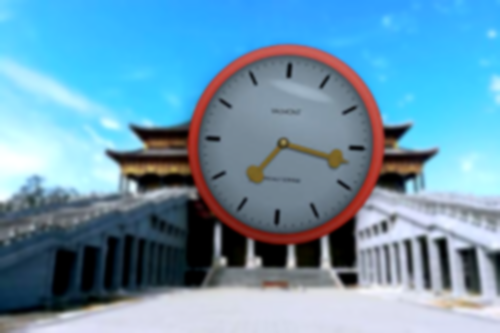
7h17
